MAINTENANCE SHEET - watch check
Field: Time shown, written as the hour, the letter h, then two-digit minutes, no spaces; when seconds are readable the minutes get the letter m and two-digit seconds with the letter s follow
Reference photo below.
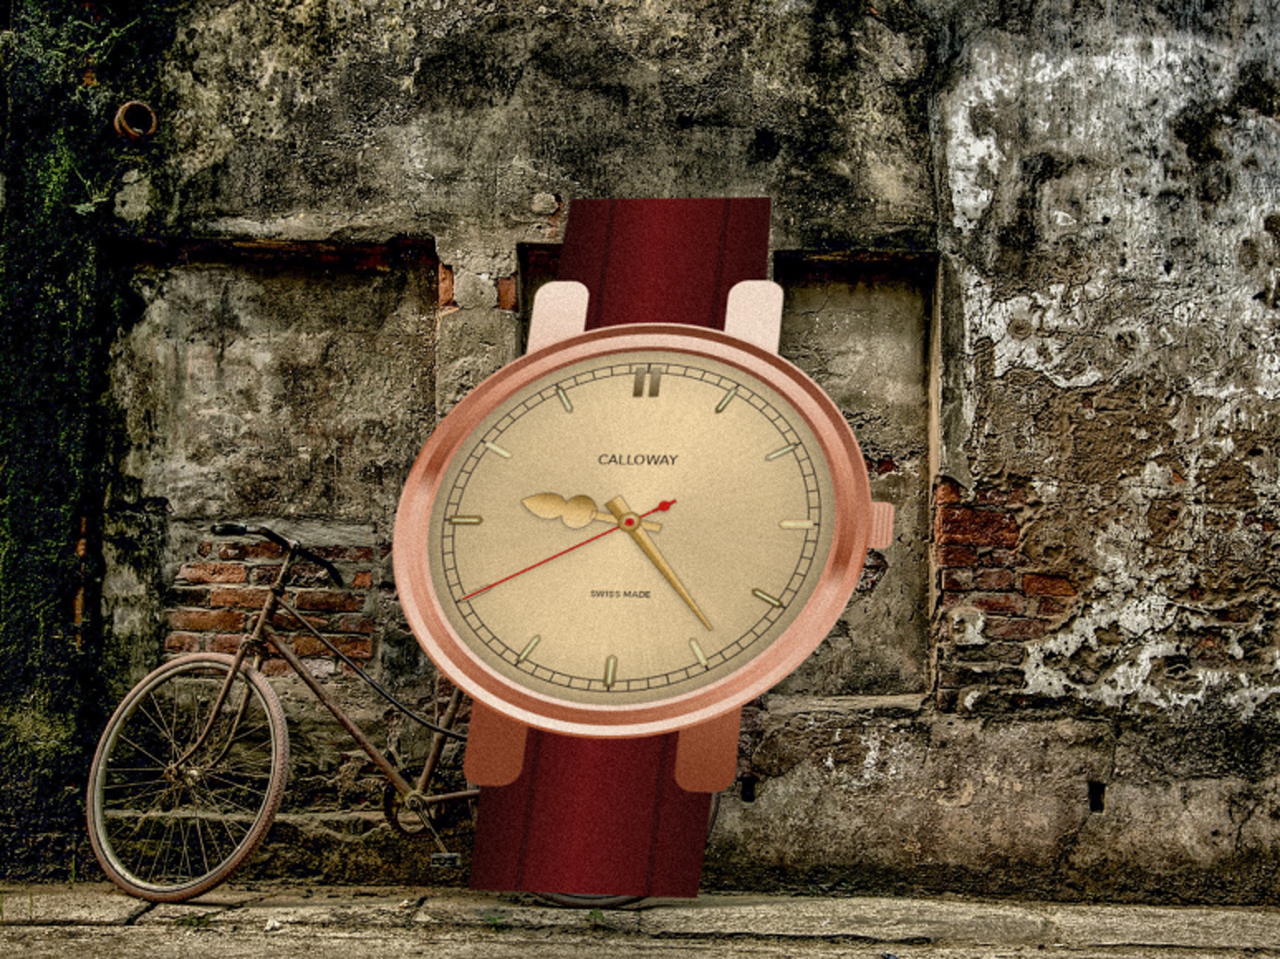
9h23m40s
